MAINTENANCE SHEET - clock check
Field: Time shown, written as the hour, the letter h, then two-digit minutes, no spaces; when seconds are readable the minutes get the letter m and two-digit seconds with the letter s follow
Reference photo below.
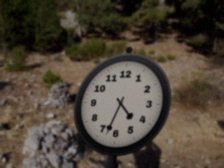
4h33
